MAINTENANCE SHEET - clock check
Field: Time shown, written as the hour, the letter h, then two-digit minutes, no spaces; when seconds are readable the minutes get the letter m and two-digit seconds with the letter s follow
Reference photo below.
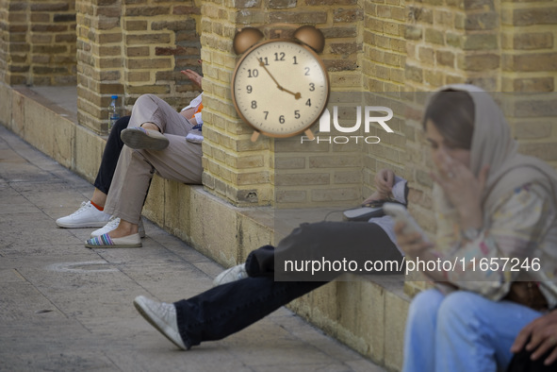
3h54
